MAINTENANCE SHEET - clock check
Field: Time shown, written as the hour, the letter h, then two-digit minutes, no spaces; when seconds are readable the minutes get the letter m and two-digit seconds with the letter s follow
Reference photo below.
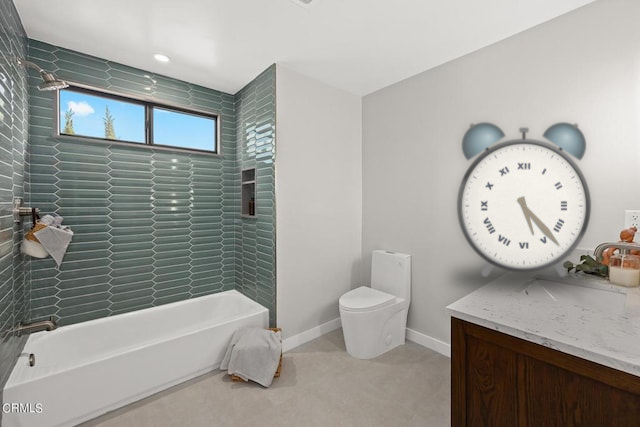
5h23
